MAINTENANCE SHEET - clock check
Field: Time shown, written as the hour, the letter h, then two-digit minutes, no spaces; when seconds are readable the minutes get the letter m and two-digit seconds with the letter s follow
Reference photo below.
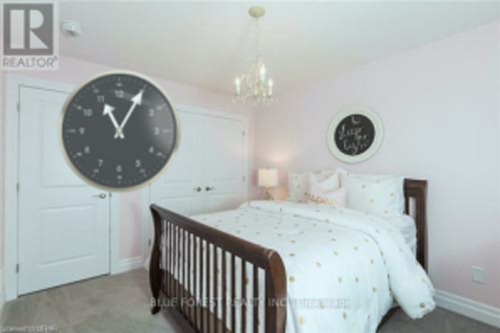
11h05
